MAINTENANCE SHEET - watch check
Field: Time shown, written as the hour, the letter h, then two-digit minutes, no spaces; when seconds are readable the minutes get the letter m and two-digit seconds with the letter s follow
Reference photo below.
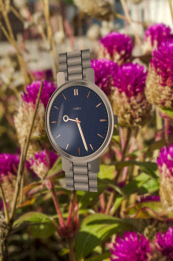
9h27
